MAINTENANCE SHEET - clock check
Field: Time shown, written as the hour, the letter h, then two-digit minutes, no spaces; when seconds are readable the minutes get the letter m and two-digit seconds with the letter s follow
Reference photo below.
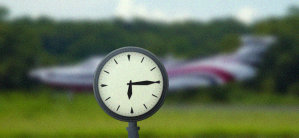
6h15
